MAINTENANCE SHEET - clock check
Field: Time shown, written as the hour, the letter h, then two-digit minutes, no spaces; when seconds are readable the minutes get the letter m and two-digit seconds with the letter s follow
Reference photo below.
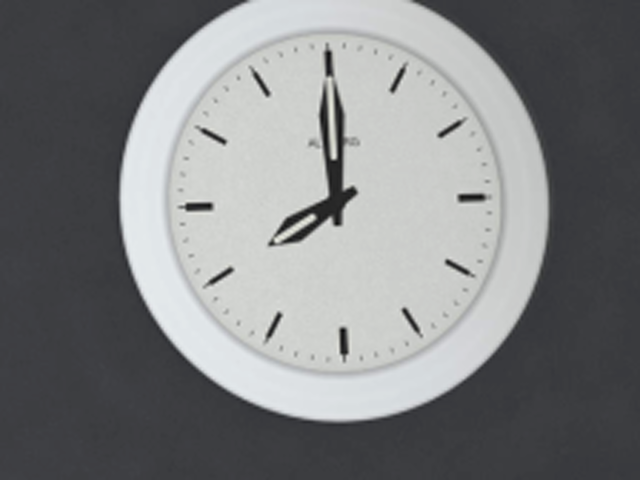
8h00
